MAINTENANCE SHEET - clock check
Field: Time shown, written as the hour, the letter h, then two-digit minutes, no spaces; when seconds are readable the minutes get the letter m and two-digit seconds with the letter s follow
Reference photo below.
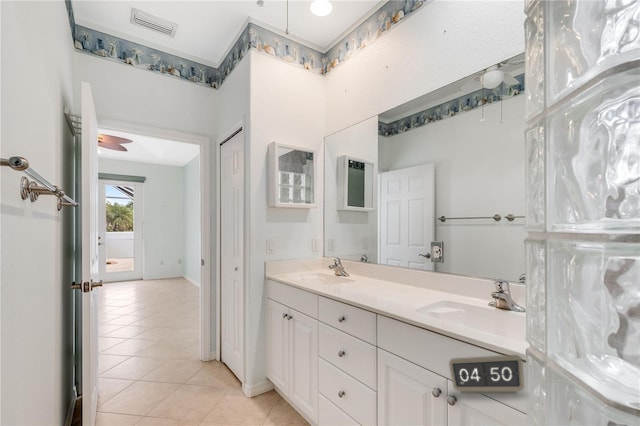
4h50
